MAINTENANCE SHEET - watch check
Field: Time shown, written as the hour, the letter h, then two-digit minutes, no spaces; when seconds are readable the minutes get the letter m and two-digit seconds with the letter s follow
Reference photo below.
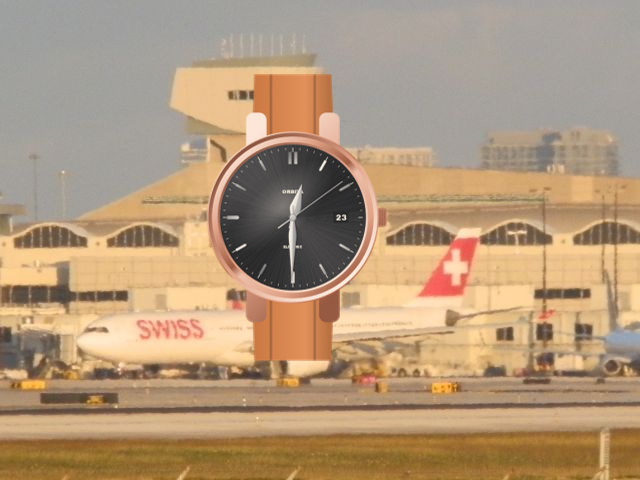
12h30m09s
